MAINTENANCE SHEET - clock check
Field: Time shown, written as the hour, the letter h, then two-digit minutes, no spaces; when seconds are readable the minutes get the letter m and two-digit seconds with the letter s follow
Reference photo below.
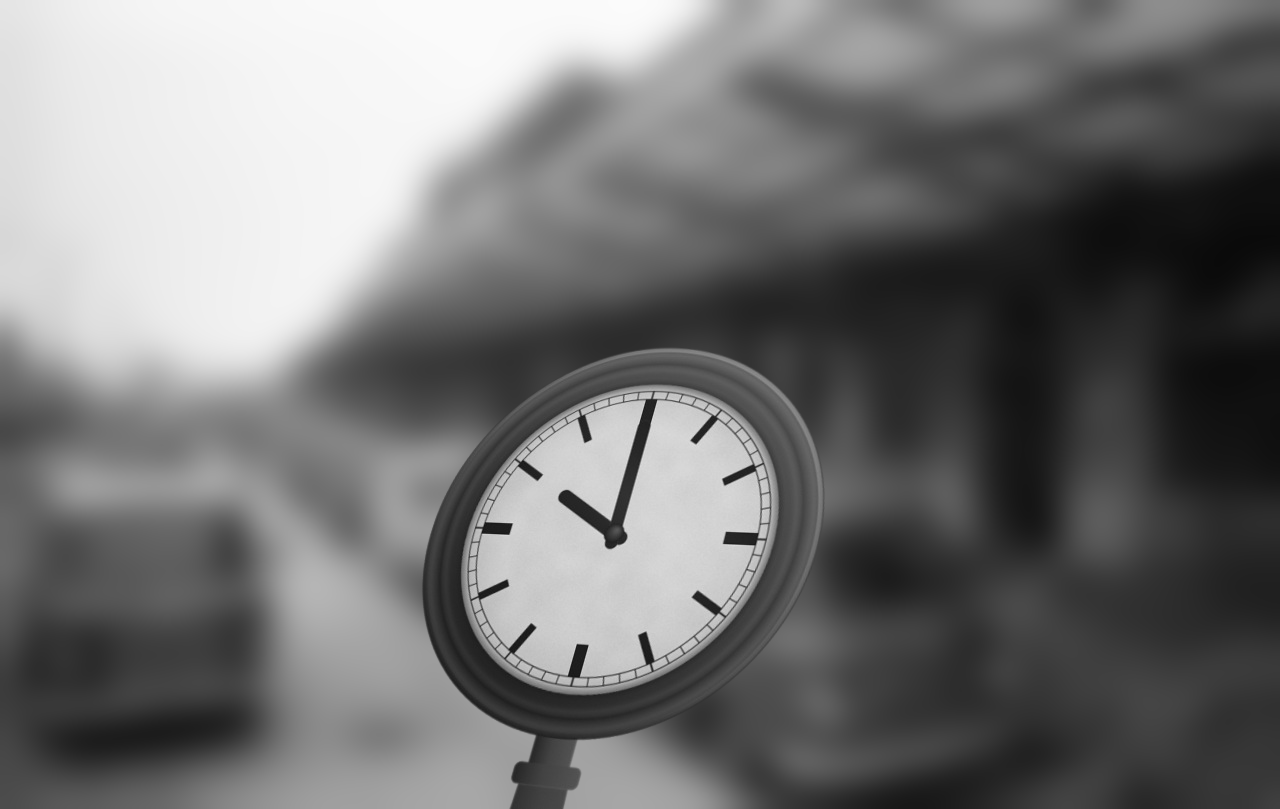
10h00
